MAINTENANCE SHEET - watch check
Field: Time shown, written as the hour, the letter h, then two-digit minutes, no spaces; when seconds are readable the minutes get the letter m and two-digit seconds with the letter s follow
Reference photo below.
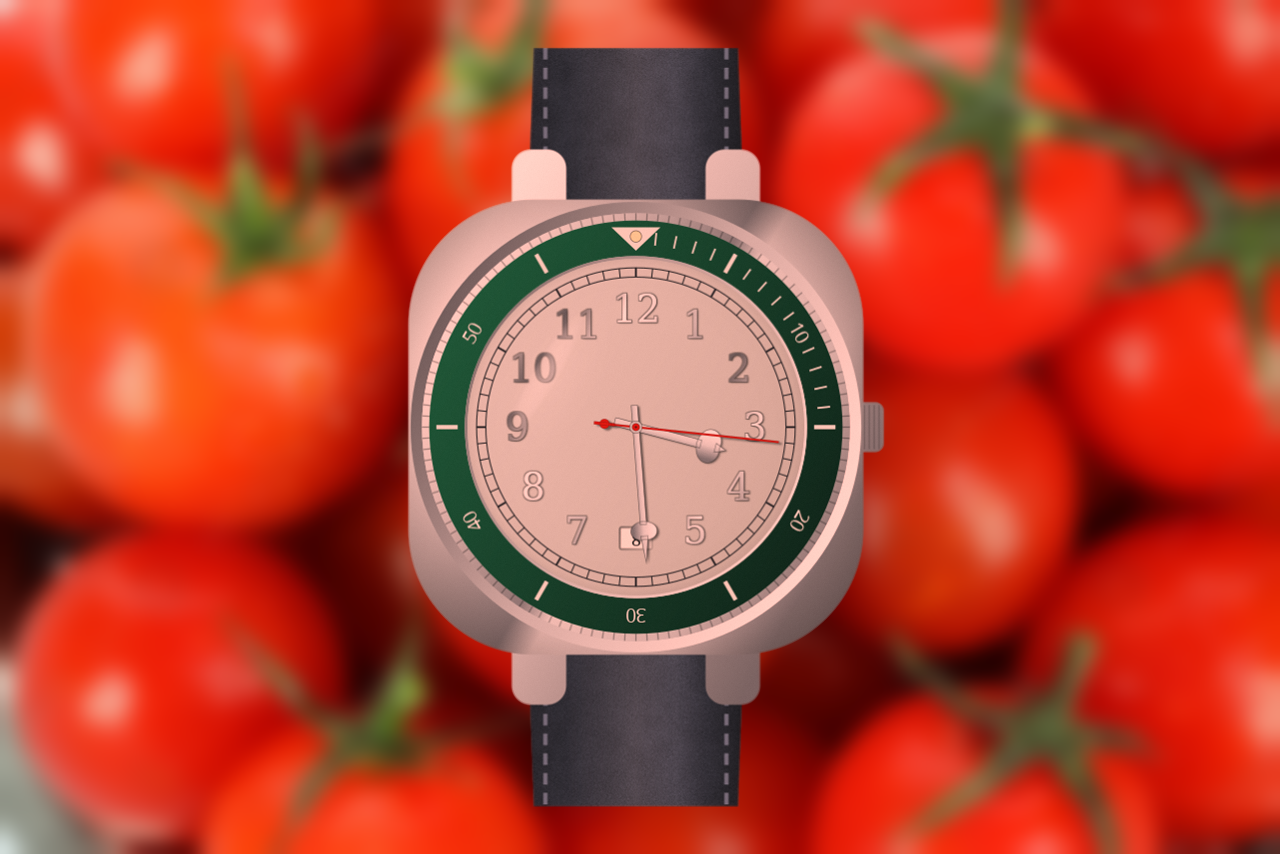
3h29m16s
